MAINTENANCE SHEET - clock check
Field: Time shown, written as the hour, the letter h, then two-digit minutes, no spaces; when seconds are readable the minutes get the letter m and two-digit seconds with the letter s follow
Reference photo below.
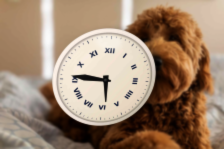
5h46
